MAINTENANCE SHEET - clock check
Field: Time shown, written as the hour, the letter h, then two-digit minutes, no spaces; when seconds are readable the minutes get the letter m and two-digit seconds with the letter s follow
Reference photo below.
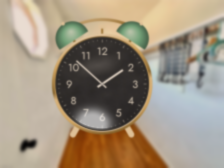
1h52
